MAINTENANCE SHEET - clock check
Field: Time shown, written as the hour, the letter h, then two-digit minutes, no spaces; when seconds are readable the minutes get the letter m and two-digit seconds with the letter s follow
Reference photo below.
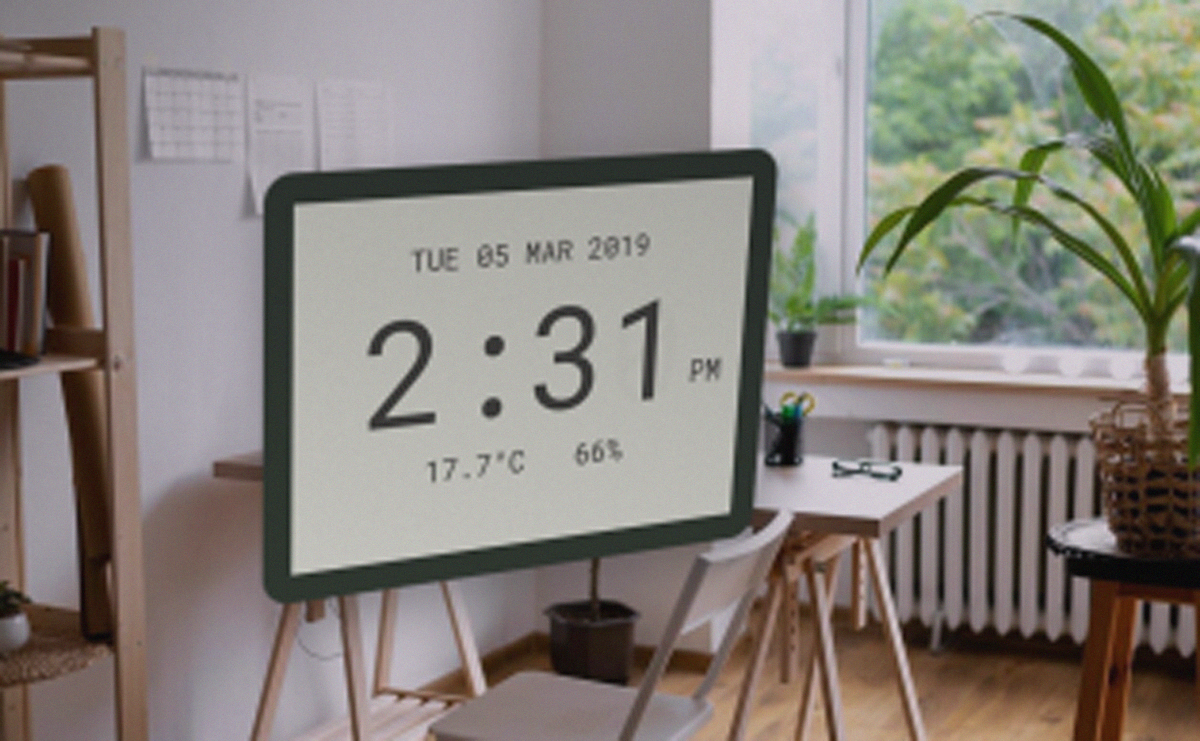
2h31
